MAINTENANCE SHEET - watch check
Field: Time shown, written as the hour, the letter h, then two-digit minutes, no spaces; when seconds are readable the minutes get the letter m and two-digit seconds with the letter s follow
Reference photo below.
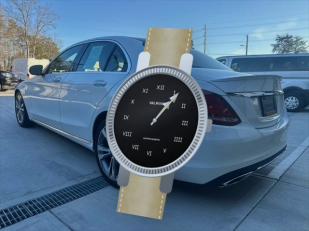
1h06
